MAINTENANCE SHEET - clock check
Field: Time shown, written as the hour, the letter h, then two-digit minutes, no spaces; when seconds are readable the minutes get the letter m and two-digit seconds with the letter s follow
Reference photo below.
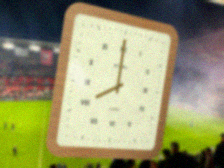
8h00
